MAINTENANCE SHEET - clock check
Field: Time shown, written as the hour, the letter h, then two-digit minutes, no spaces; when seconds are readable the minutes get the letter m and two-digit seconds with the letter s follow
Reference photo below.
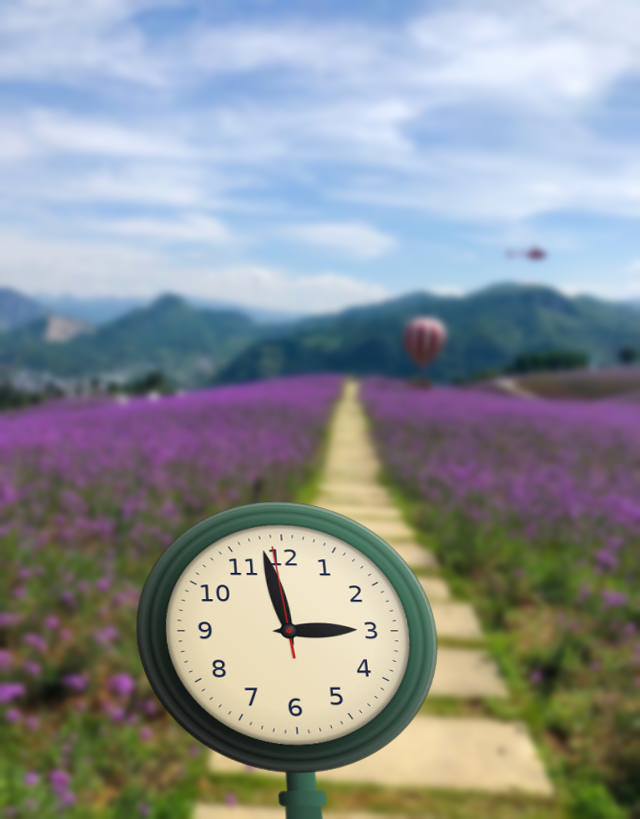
2h57m59s
